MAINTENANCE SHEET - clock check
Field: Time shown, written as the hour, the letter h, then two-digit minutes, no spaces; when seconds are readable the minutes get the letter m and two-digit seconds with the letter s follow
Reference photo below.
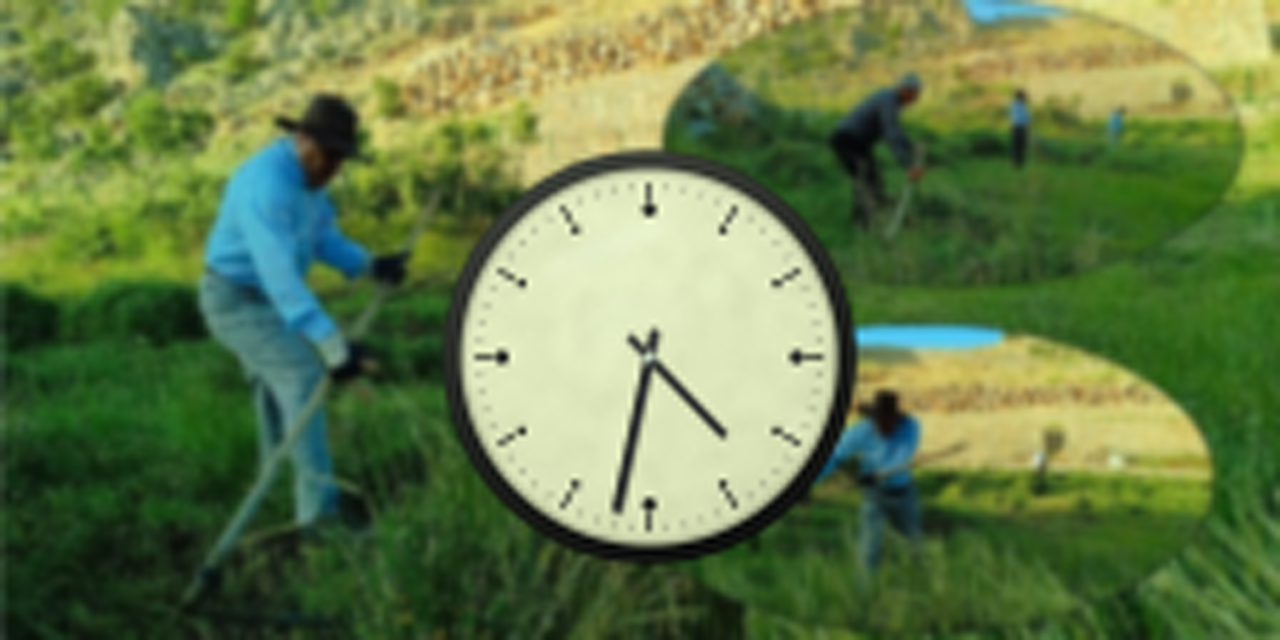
4h32
